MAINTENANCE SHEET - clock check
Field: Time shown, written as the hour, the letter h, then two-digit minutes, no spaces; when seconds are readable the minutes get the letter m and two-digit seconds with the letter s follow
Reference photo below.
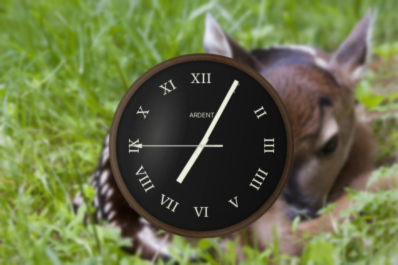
7h04m45s
